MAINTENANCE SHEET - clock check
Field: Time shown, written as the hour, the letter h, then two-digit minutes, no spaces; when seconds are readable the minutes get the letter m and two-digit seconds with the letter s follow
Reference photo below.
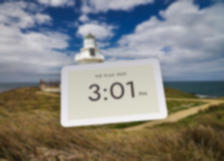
3h01
